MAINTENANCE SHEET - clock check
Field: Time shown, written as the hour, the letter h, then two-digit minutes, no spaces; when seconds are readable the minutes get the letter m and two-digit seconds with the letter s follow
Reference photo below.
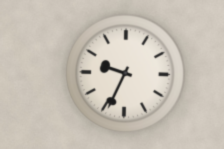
9h34
